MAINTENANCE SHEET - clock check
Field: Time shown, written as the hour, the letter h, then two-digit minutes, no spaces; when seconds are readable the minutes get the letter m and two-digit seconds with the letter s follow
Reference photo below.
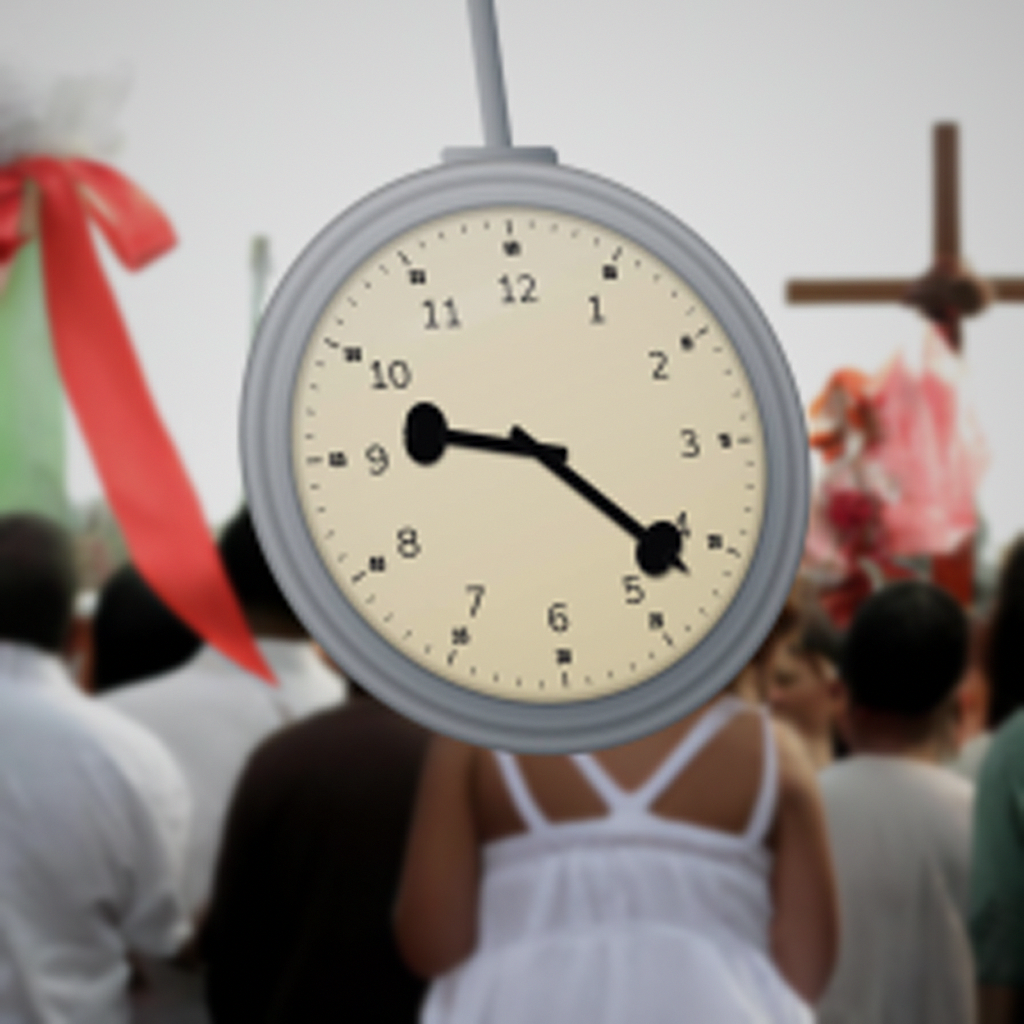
9h22
